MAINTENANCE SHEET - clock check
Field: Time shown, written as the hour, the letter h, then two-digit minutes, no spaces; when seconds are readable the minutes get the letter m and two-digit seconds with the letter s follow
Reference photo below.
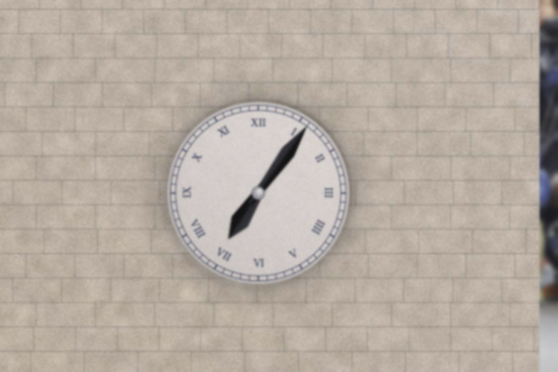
7h06
